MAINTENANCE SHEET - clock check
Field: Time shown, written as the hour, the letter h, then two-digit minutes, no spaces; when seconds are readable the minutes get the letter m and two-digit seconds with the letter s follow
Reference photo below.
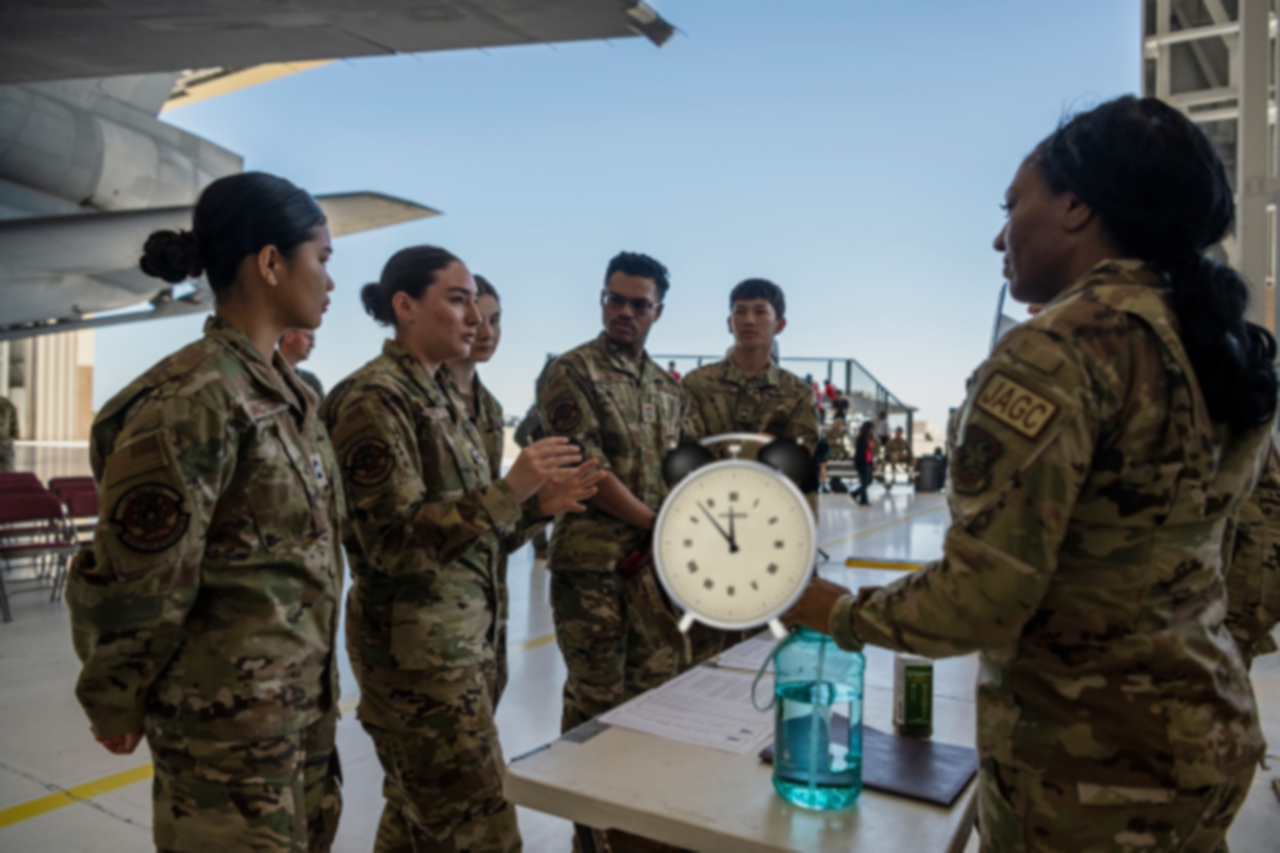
11h53
